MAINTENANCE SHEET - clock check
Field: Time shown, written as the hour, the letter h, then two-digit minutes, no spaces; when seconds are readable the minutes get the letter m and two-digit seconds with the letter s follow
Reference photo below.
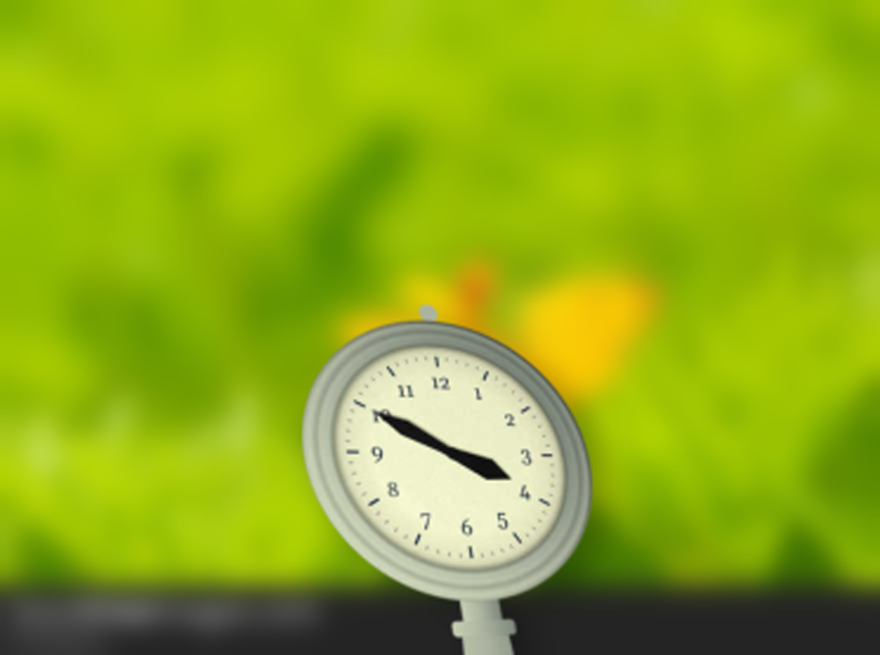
3h50
